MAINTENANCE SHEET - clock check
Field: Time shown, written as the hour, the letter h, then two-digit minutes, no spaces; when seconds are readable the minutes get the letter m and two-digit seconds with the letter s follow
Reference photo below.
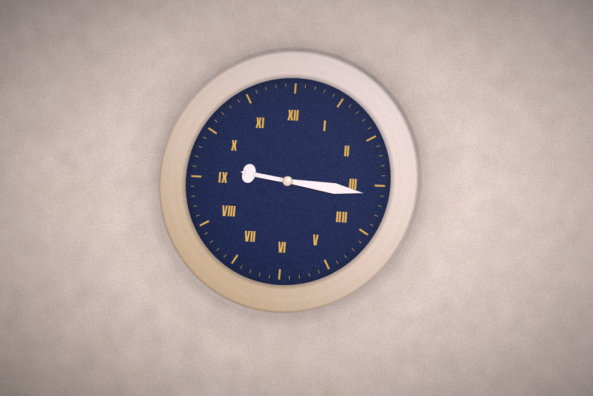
9h16
